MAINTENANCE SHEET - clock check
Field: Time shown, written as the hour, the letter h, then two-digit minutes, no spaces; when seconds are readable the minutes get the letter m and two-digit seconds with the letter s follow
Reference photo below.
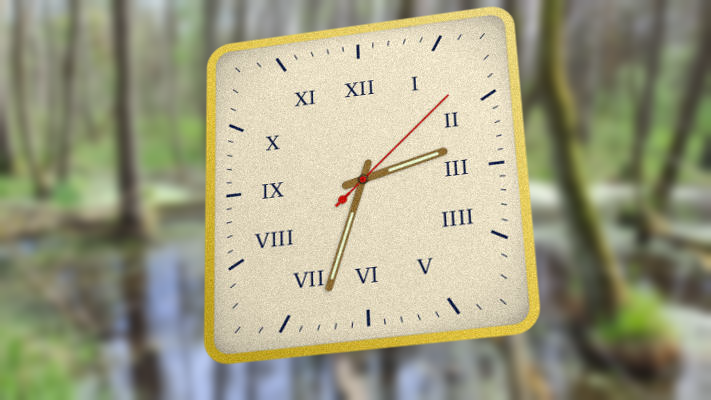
2h33m08s
